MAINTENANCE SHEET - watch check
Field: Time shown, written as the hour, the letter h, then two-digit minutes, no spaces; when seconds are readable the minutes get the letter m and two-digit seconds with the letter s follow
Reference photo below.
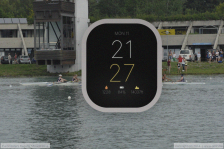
21h27
